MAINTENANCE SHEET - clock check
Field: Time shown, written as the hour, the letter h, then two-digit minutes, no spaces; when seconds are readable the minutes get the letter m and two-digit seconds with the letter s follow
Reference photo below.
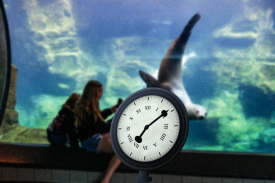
7h09
